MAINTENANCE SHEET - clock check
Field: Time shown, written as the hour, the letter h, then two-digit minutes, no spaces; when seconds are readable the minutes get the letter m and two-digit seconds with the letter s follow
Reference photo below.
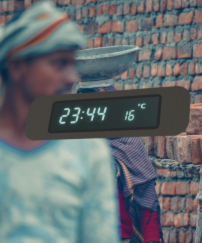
23h44
